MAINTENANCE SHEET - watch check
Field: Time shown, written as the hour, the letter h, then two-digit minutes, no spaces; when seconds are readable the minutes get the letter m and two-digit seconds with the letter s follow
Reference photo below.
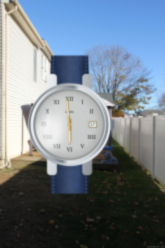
5h59
